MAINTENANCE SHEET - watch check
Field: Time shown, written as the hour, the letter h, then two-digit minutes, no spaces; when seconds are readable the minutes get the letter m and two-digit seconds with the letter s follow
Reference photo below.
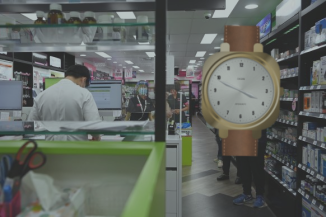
3h49
